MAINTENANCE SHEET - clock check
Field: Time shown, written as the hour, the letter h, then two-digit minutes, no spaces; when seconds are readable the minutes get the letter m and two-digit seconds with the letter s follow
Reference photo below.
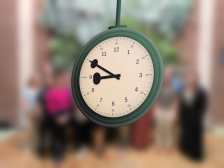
8h50
